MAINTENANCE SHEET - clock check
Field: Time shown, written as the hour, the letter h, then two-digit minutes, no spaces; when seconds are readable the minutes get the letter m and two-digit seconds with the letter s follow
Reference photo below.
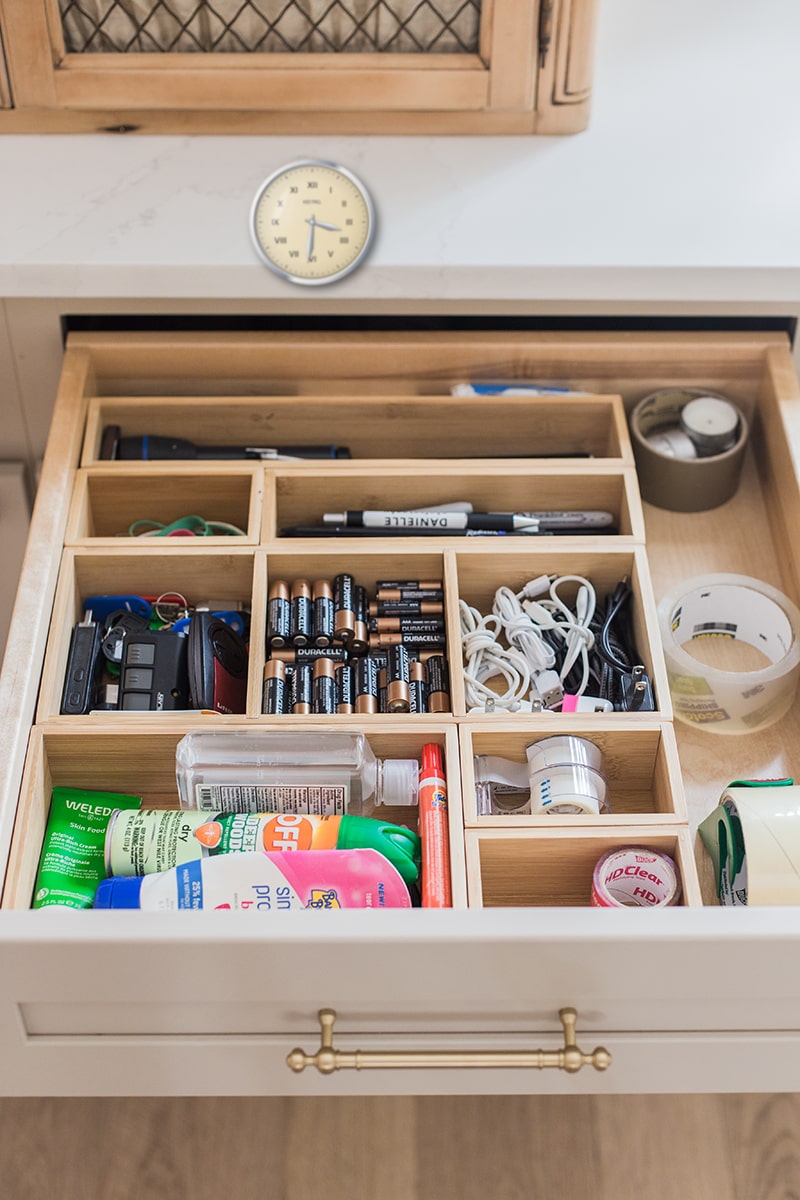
3h31
